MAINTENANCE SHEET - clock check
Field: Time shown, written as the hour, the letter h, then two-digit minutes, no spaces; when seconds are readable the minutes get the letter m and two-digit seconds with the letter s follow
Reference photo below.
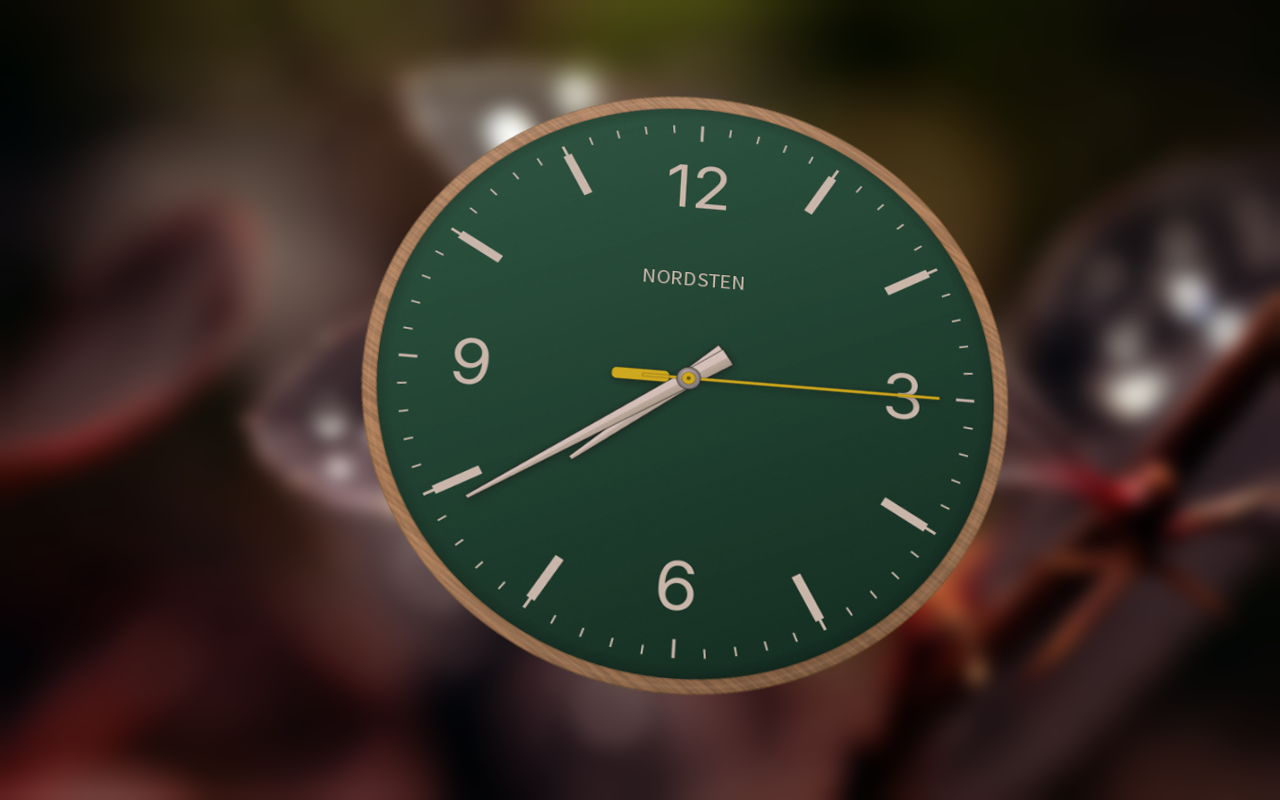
7h39m15s
